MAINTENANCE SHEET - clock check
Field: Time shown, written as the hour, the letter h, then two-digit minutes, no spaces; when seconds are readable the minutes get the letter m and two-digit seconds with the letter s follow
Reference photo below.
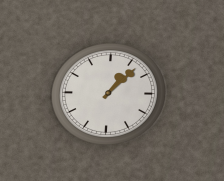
1h07
